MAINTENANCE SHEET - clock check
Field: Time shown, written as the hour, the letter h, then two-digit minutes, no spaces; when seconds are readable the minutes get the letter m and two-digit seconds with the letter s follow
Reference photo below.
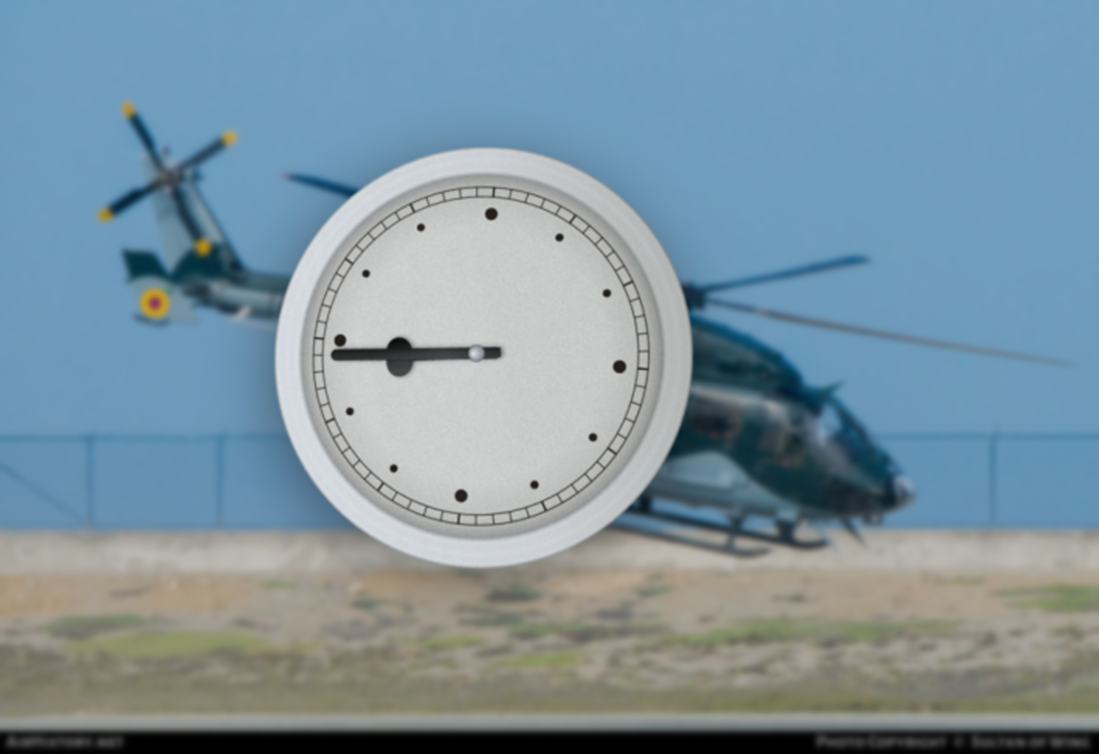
8h44
